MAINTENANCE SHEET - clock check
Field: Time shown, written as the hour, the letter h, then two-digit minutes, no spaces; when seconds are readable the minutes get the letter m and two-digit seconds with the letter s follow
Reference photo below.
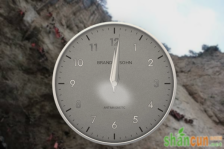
12h01
